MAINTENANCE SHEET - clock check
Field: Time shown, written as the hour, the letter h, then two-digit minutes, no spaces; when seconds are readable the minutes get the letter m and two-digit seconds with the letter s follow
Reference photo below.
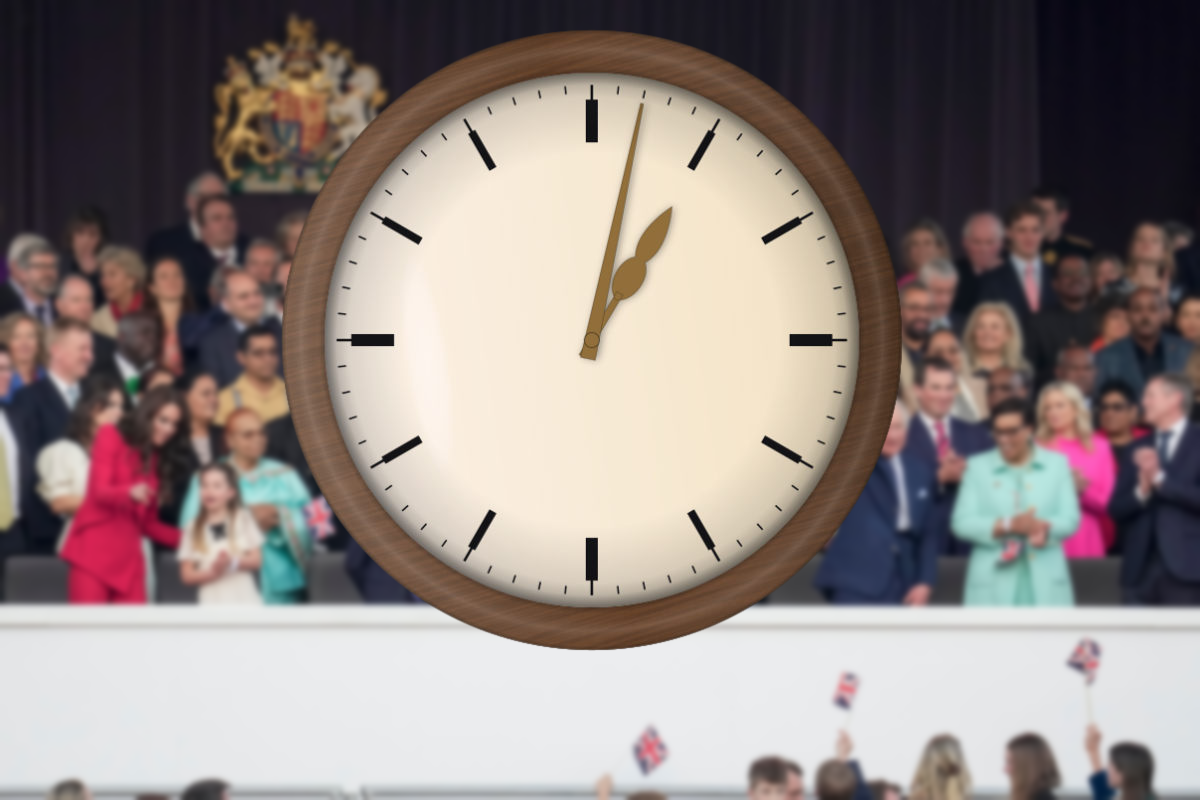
1h02
